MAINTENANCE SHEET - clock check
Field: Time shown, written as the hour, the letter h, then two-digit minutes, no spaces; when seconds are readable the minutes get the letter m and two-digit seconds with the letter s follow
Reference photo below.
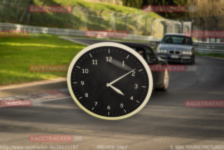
4h09
